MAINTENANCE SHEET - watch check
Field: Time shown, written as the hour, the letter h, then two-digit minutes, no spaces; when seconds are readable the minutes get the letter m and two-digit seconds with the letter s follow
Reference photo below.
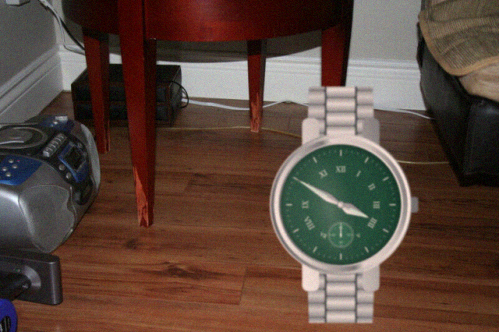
3h50
